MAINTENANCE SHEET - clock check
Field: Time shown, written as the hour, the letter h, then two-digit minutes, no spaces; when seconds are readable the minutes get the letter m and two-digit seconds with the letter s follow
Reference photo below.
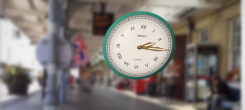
2h15
